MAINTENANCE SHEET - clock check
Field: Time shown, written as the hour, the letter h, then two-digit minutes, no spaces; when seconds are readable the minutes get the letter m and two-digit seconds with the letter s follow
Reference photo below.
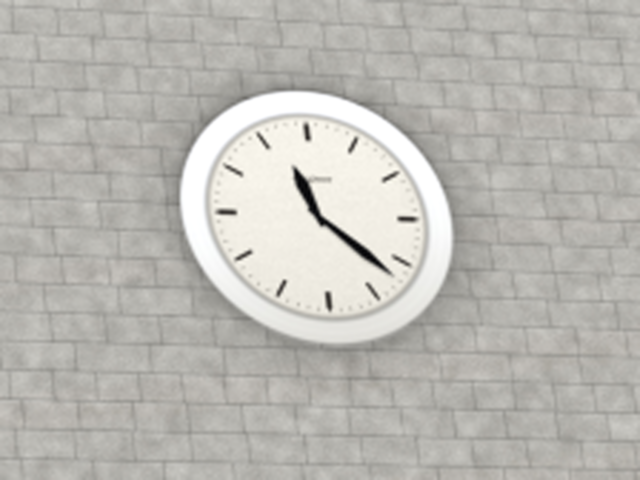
11h22
